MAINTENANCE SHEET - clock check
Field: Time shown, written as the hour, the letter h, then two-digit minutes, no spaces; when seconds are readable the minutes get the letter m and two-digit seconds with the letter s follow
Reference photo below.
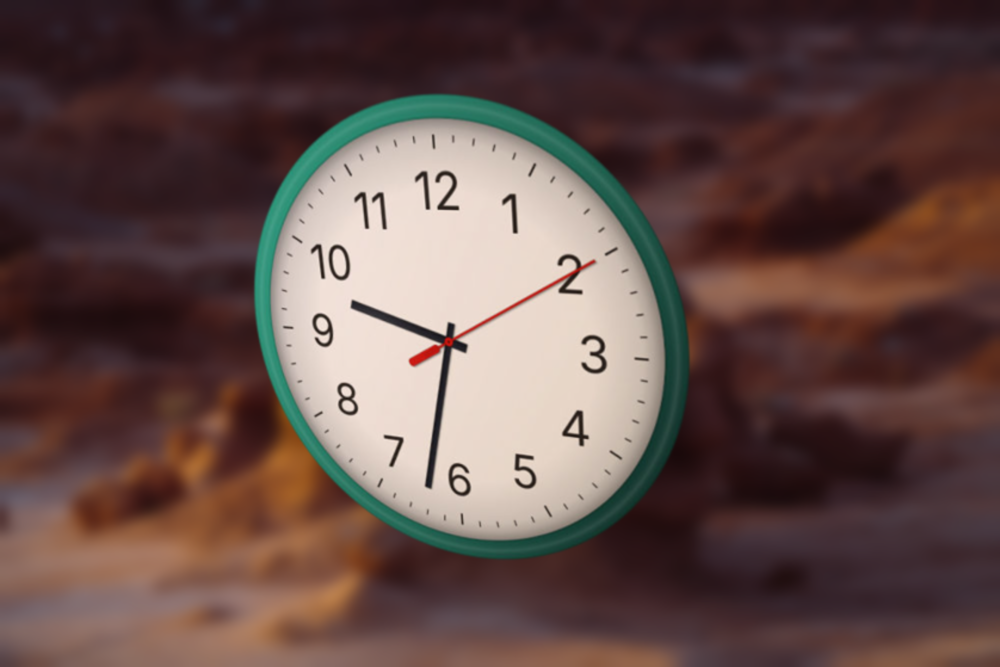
9h32m10s
